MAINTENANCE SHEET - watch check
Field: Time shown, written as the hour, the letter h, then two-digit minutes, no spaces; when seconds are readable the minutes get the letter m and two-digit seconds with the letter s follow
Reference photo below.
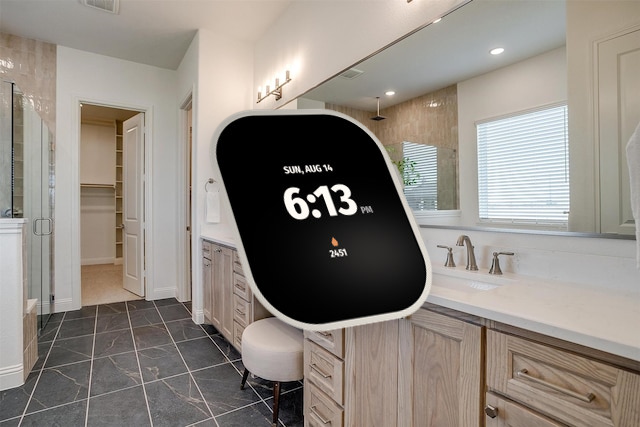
6h13
